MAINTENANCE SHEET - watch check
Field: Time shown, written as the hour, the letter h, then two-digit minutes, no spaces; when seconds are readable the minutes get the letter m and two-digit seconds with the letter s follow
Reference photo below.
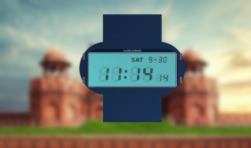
11h14
